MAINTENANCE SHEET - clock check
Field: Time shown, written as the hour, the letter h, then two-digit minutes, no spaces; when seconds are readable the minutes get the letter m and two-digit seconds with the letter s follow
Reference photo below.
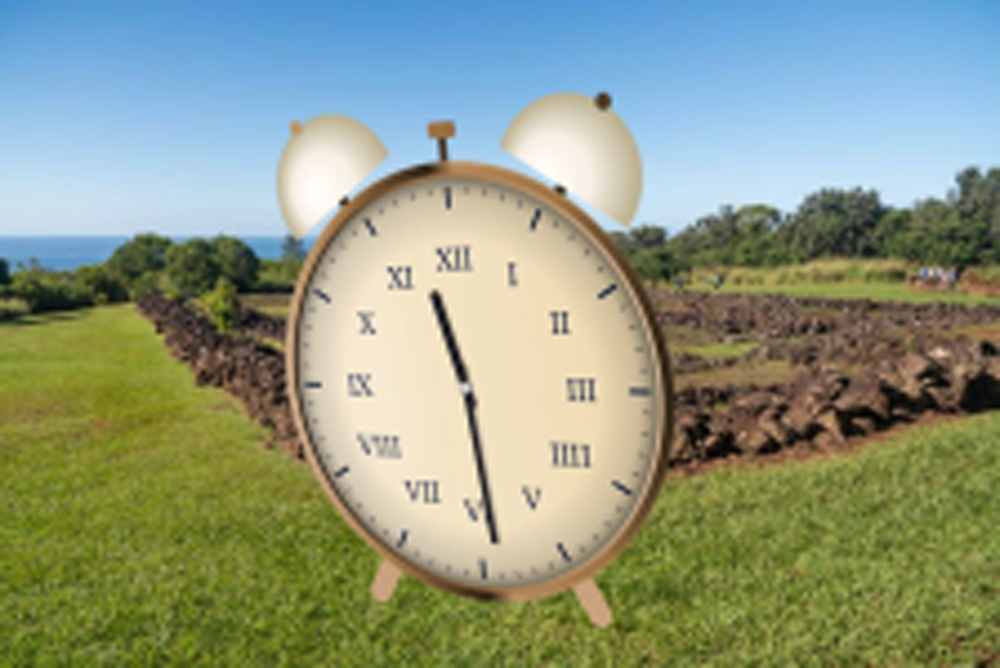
11h29
